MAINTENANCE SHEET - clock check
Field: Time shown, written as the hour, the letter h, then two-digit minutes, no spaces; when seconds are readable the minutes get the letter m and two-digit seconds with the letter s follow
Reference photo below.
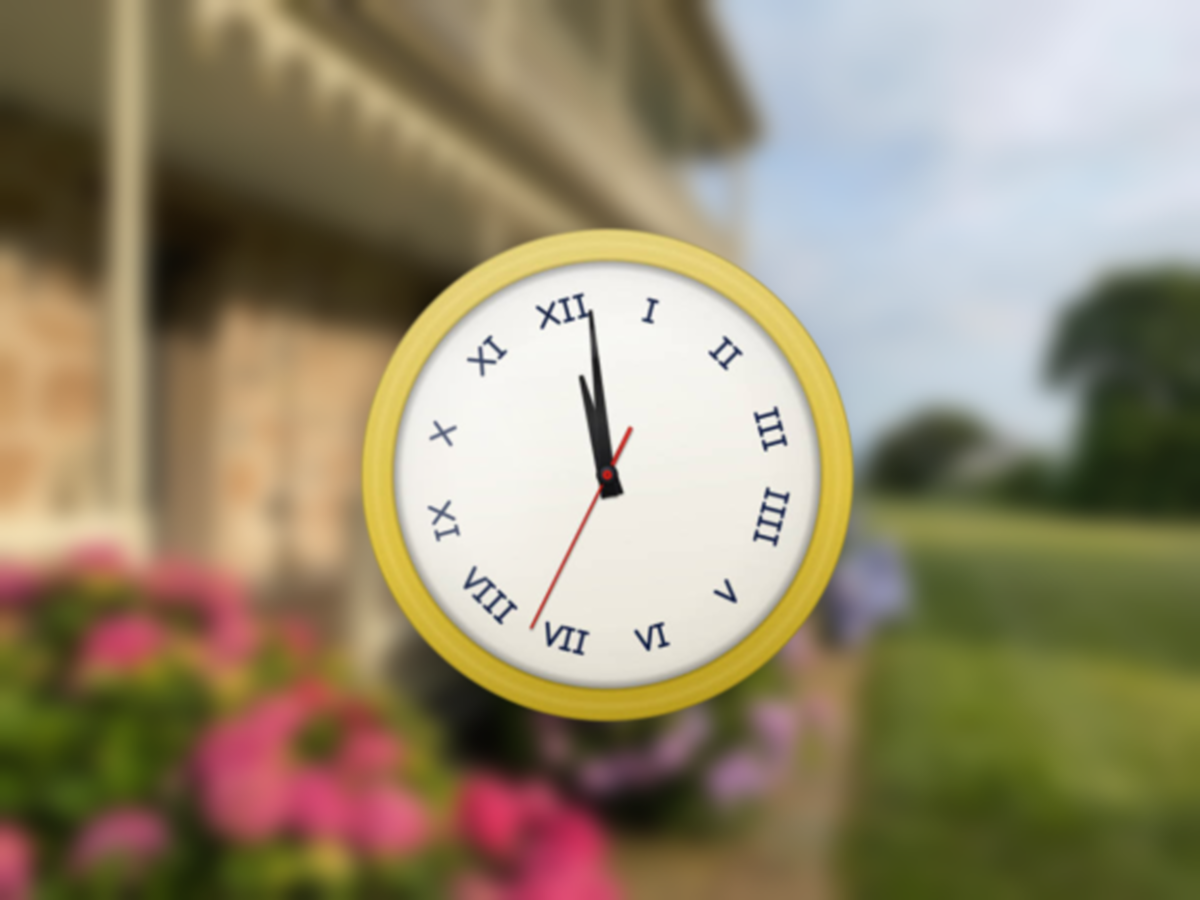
12h01m37s
